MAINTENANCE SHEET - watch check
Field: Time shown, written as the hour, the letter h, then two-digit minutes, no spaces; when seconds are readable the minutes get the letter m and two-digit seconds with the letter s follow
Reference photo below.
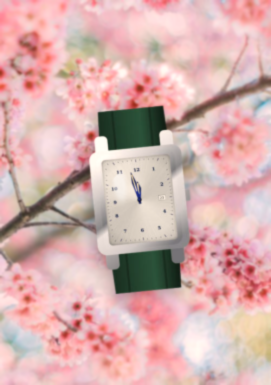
11h58
